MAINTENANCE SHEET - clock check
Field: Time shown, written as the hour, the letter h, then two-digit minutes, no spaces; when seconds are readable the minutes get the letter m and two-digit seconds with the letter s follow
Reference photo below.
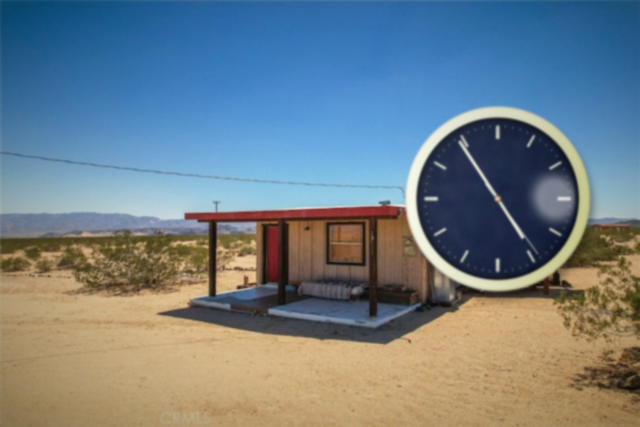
4h54m24s
